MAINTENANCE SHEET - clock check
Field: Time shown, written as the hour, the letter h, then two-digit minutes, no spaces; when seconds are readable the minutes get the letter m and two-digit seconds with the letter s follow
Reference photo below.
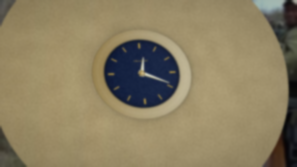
12h19
